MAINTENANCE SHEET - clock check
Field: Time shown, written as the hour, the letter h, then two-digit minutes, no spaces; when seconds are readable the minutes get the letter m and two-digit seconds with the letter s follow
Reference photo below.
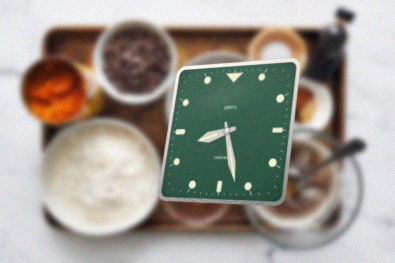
8h27
